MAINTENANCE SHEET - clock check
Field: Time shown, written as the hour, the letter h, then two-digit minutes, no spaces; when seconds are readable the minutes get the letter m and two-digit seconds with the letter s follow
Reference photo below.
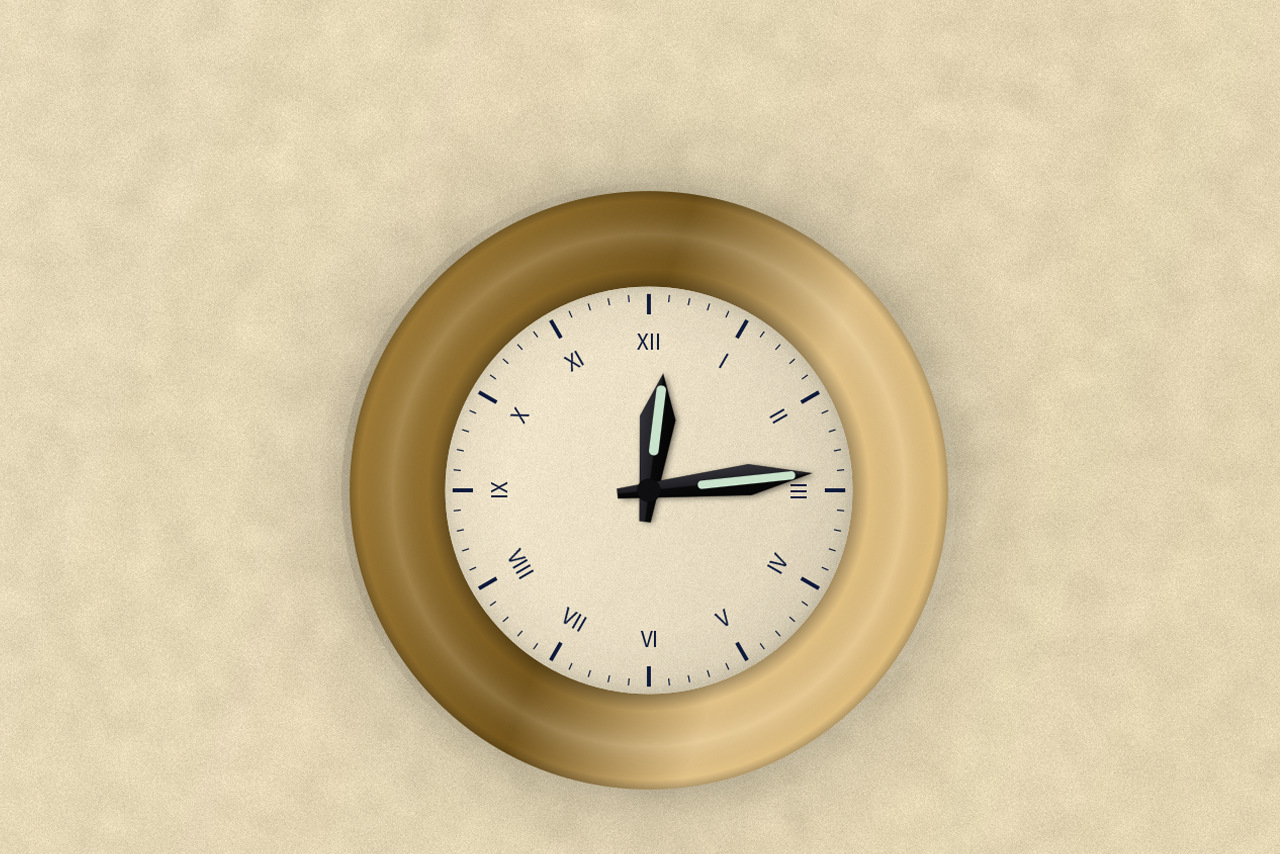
12h14
